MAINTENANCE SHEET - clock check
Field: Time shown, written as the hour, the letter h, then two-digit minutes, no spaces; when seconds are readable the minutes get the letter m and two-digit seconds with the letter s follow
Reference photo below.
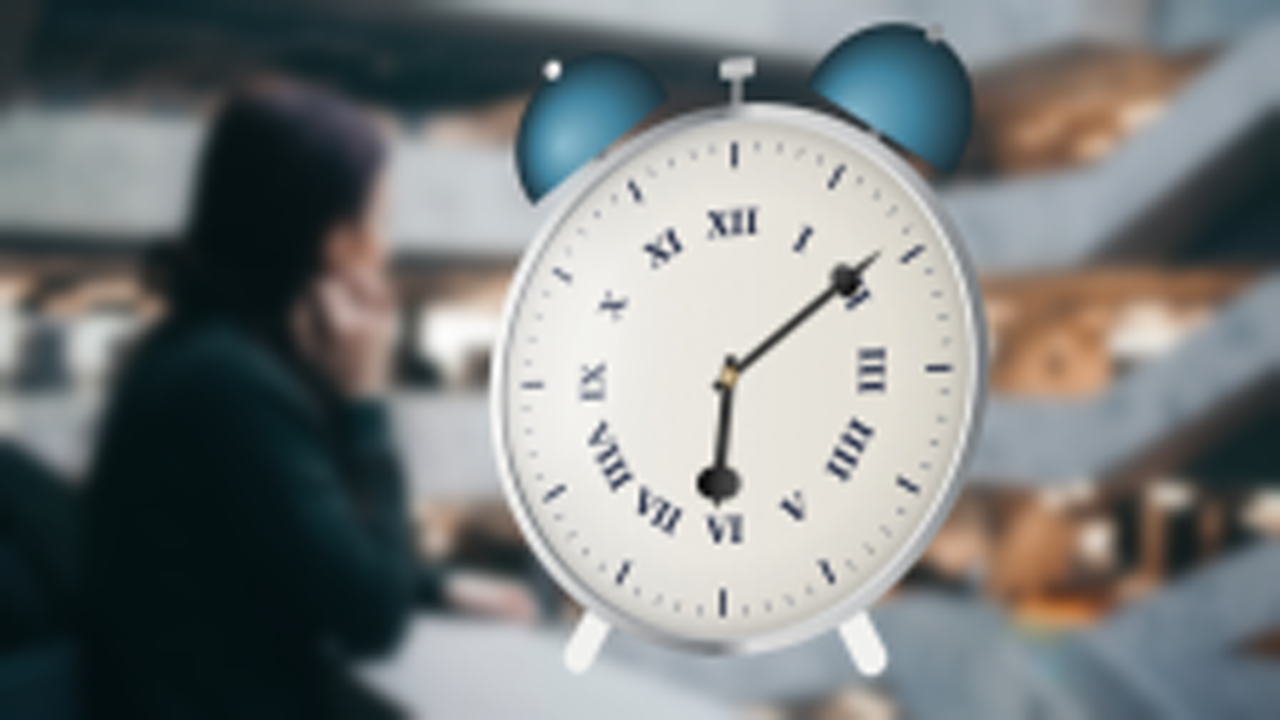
6h09
